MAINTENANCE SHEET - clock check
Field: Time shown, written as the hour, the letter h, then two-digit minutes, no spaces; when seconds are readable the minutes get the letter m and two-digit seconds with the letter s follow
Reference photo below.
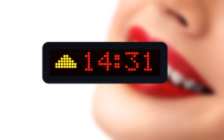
14h31
